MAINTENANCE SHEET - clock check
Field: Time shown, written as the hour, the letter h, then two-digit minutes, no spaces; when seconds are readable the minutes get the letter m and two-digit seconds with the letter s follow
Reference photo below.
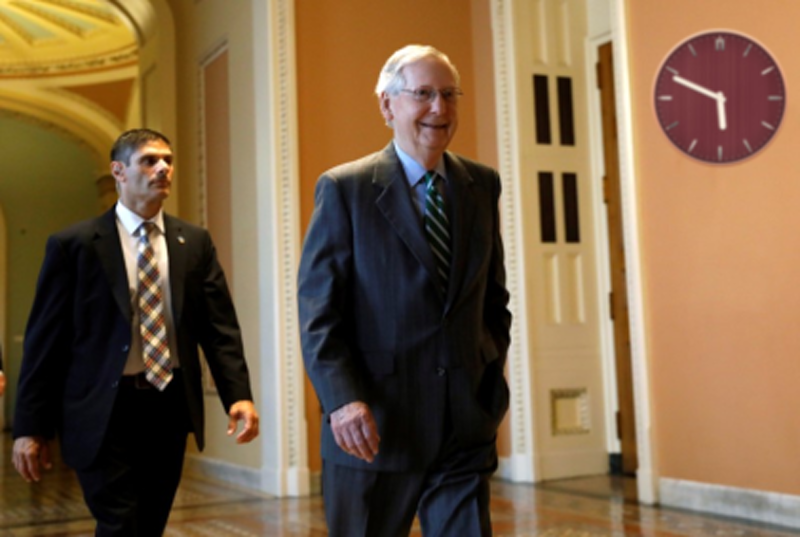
5h49
